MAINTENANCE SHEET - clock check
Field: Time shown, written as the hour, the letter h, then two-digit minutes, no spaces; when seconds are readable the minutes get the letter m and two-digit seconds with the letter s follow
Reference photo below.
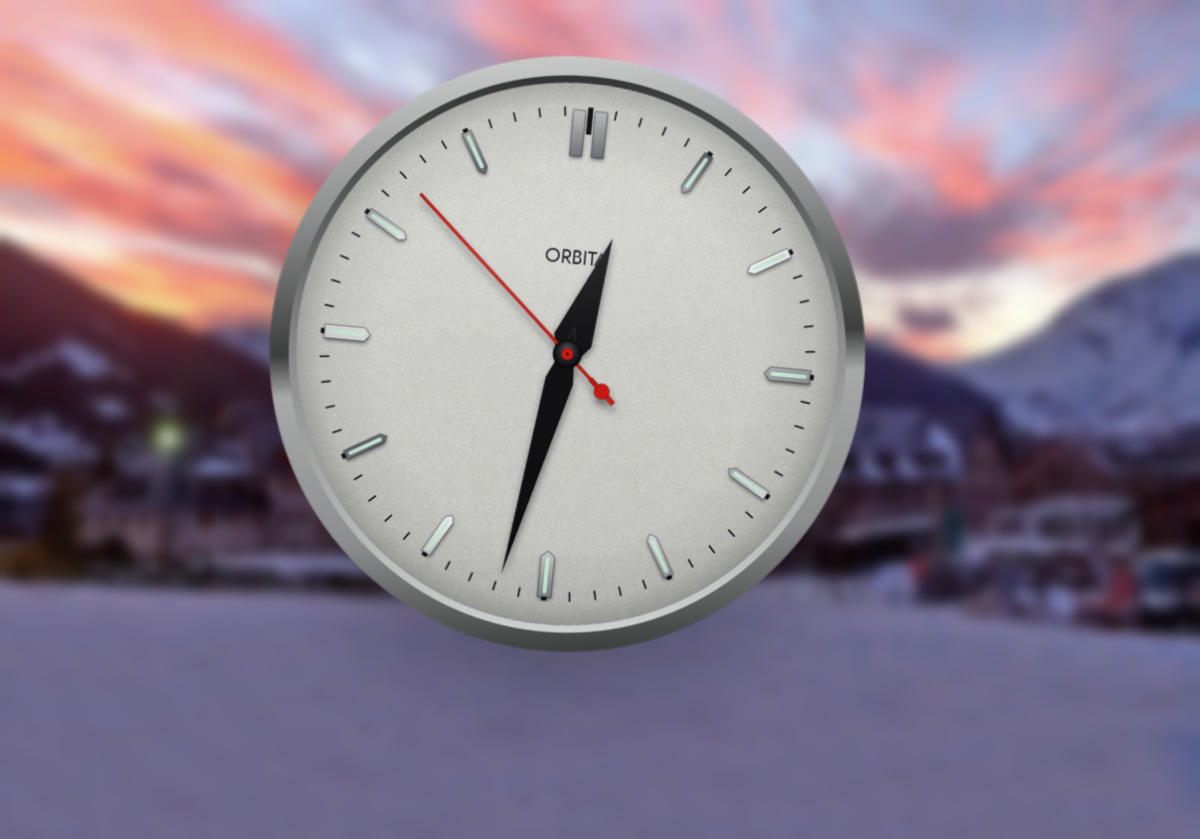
12h31m52s
